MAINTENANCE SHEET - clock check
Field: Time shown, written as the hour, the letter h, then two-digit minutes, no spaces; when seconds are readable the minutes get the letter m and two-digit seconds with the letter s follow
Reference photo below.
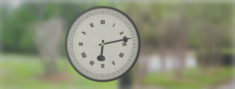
6h13
